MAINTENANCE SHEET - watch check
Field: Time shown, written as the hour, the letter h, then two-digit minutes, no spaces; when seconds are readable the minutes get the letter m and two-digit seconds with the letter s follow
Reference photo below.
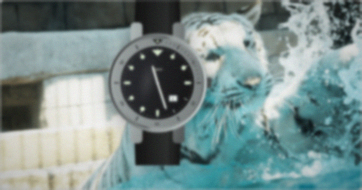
11h27
